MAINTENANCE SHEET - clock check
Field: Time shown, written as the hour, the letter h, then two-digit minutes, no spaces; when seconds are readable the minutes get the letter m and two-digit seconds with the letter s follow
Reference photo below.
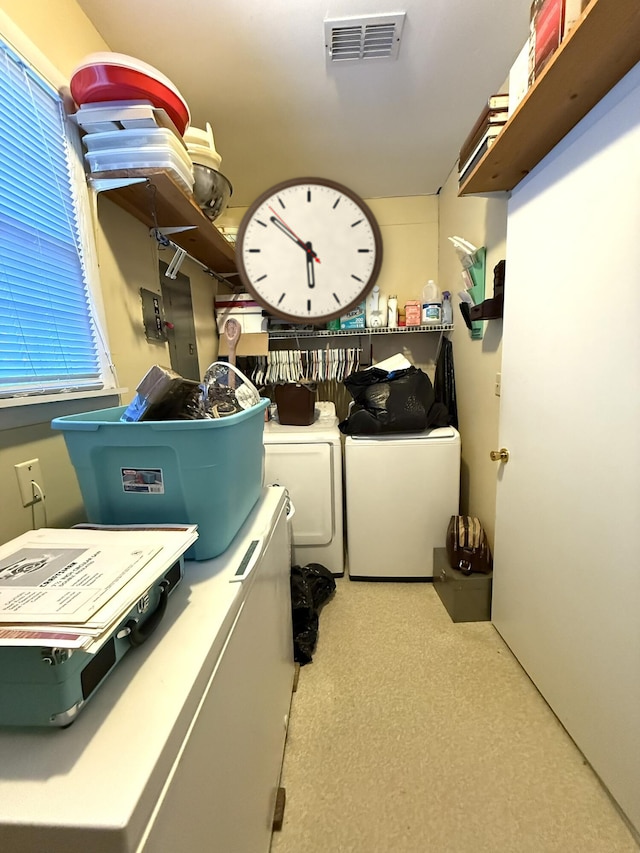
5h51m53s
